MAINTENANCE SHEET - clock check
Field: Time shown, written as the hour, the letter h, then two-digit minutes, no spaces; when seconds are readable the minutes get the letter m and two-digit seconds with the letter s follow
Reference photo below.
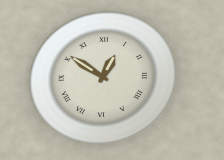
12h51
